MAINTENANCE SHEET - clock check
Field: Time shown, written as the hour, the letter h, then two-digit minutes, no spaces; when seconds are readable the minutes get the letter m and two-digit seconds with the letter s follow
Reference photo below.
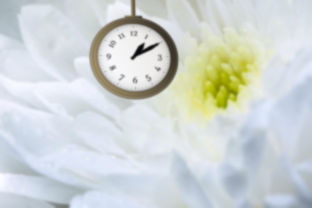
1h10
